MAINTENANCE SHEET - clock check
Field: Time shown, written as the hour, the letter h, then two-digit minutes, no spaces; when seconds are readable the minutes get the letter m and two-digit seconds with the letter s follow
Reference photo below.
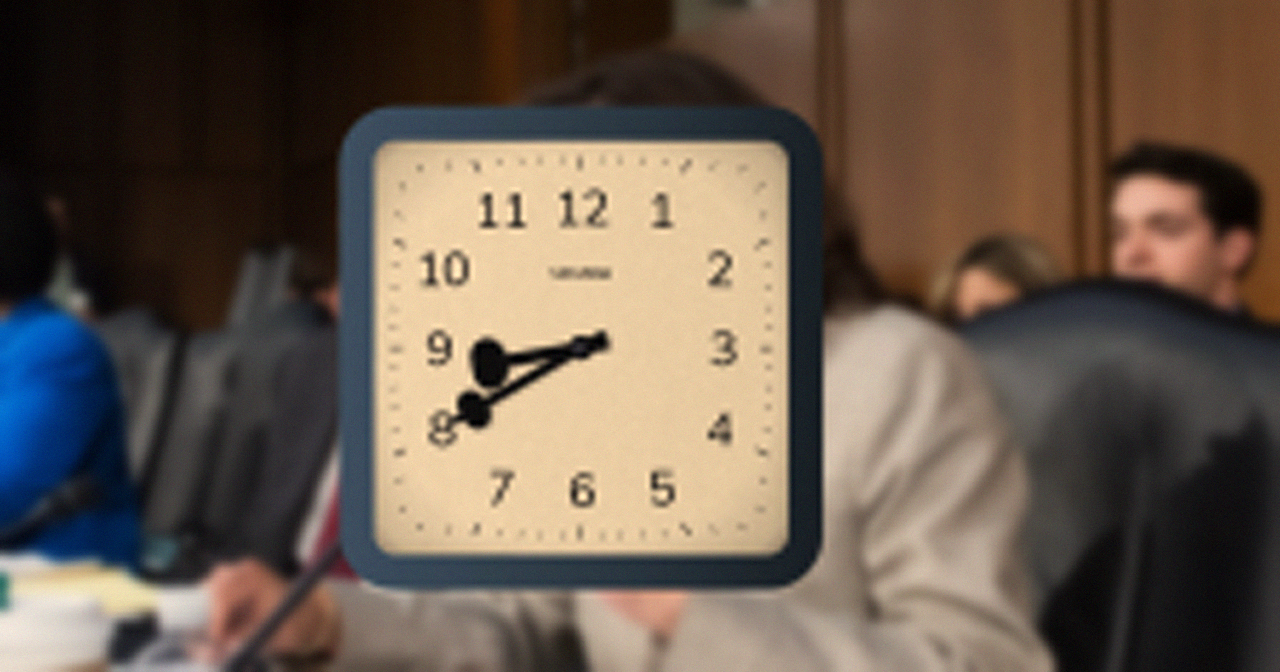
8h40
